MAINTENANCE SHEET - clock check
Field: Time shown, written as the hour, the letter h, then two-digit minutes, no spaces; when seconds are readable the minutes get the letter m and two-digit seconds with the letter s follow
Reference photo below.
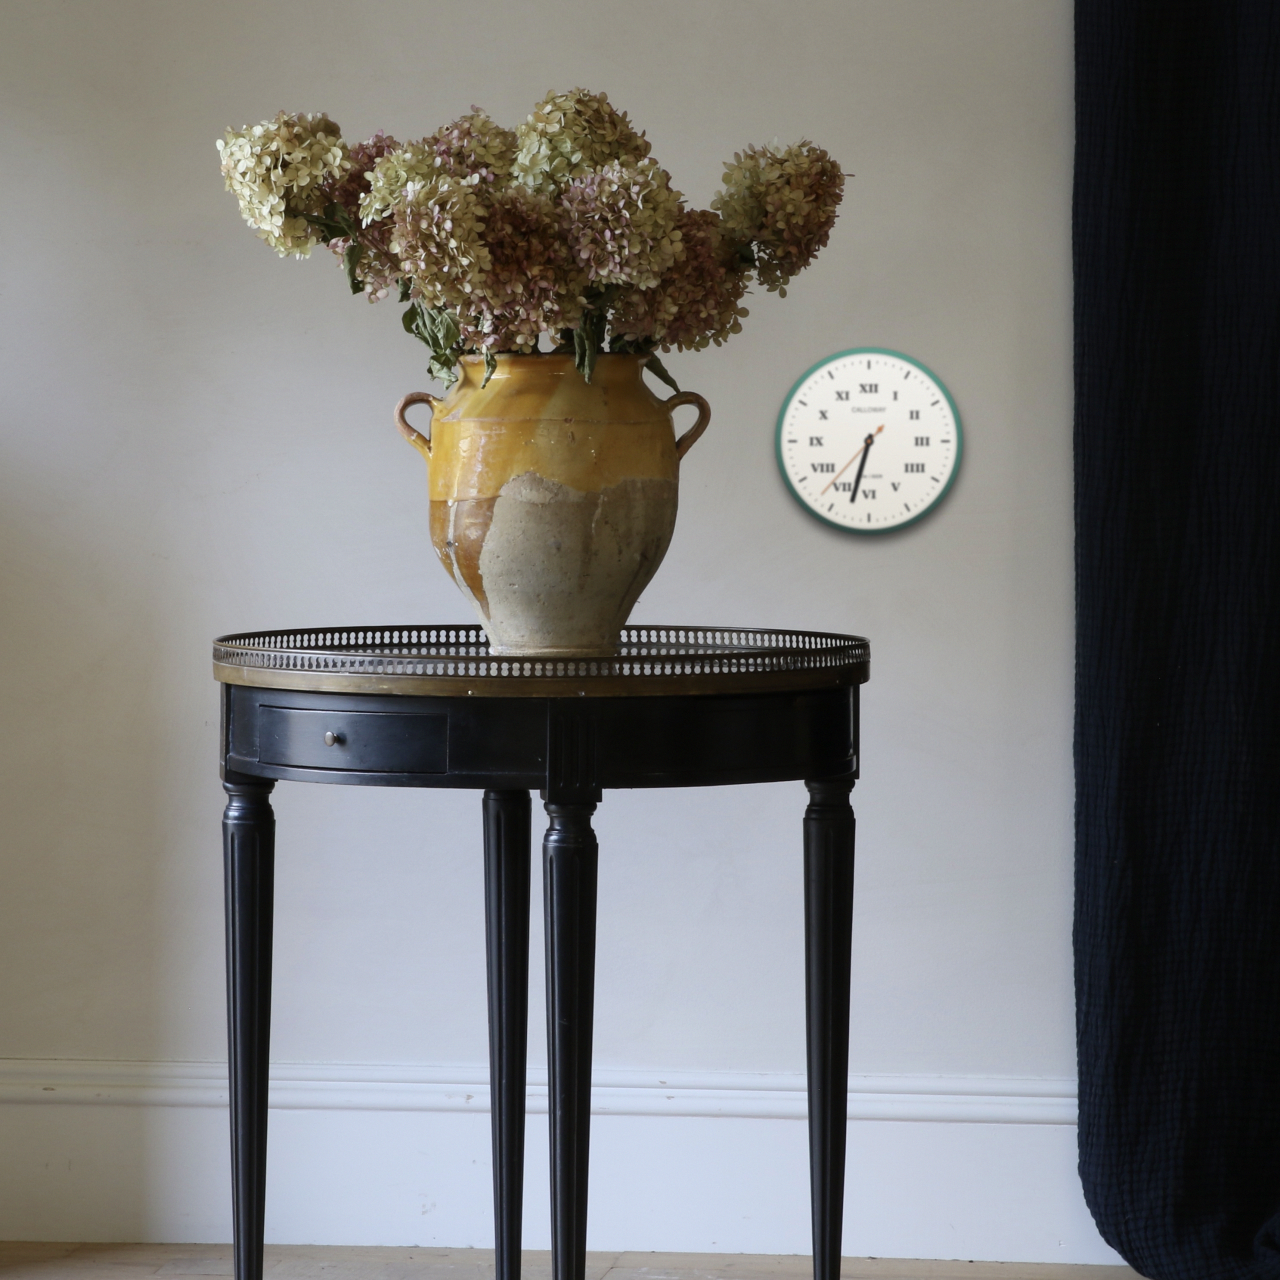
6h32m37s
